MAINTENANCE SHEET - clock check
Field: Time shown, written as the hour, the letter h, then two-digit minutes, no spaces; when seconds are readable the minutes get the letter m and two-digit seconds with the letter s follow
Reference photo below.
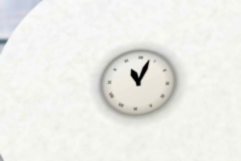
11h03
